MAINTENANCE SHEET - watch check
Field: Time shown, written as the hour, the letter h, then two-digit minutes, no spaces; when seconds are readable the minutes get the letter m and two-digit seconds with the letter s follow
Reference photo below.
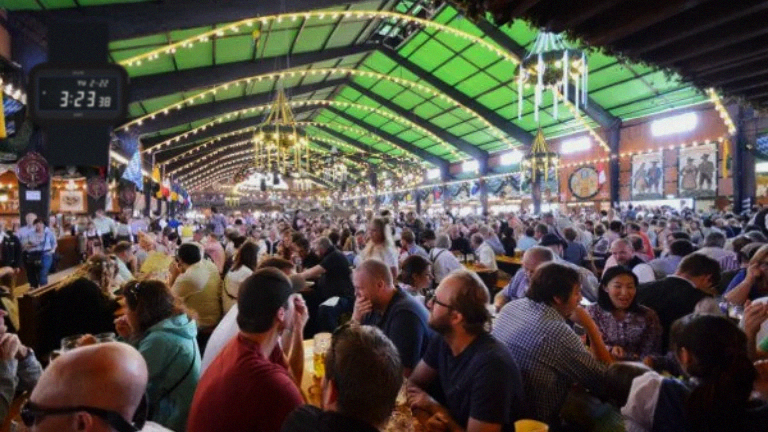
3h23
